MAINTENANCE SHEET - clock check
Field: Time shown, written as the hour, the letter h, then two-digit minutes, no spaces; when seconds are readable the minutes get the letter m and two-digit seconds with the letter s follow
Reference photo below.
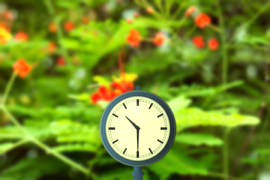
10h30
